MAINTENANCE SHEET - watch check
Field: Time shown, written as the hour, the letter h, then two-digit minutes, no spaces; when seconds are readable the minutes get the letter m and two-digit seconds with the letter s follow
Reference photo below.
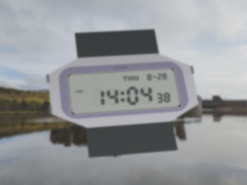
14h04m38s
